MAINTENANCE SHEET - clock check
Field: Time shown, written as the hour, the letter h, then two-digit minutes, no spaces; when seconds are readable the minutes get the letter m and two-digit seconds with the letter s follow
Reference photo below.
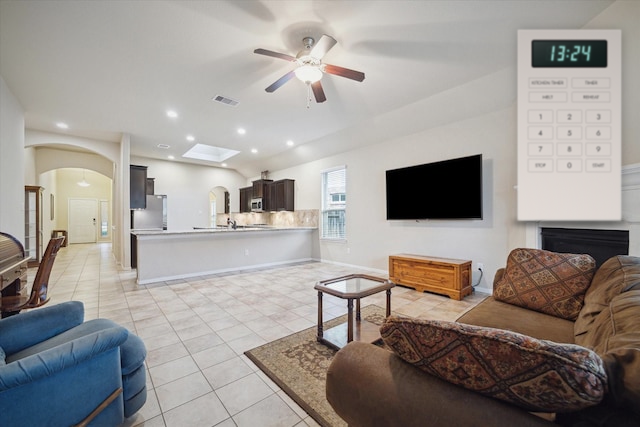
13h24
